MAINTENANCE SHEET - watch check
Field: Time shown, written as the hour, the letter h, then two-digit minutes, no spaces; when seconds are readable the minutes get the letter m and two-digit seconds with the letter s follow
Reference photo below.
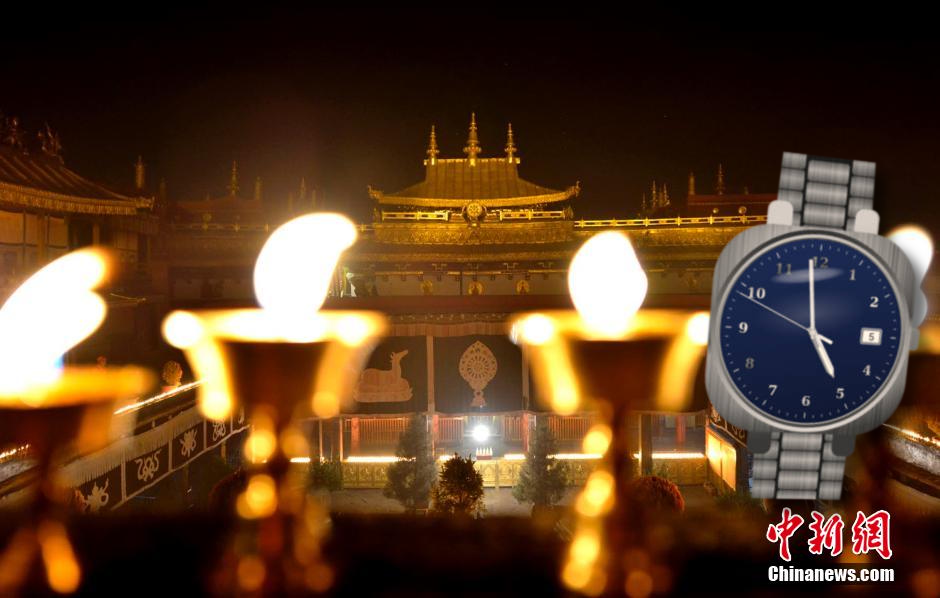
4h58m49s
